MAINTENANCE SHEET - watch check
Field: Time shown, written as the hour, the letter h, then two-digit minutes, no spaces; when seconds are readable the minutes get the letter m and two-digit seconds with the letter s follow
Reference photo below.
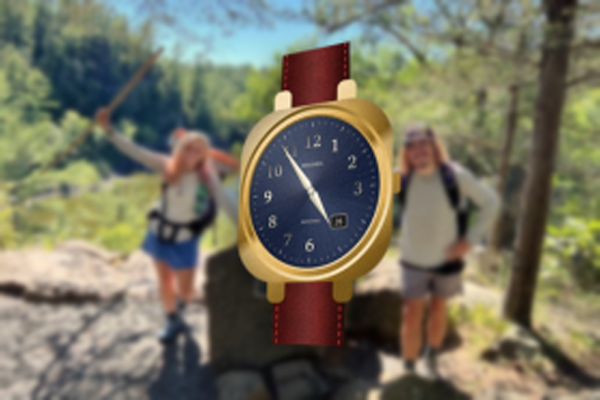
4h54
